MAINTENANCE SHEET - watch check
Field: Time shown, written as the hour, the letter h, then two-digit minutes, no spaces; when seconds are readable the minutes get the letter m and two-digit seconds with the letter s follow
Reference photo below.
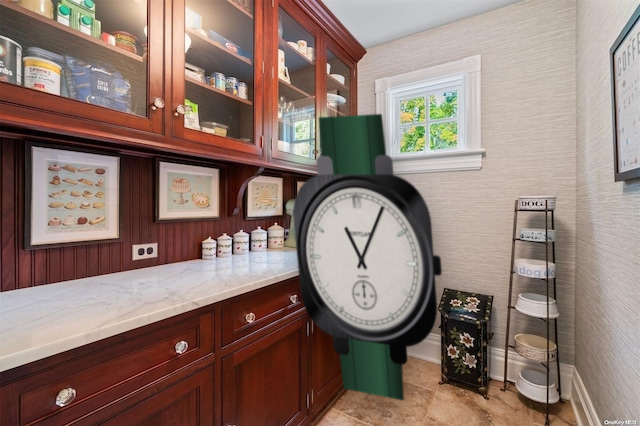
11h05
